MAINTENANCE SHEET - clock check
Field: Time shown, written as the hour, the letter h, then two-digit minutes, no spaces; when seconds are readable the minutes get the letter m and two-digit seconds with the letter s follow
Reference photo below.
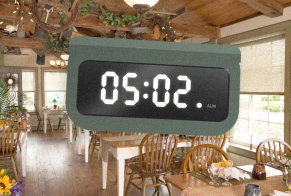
5h02
